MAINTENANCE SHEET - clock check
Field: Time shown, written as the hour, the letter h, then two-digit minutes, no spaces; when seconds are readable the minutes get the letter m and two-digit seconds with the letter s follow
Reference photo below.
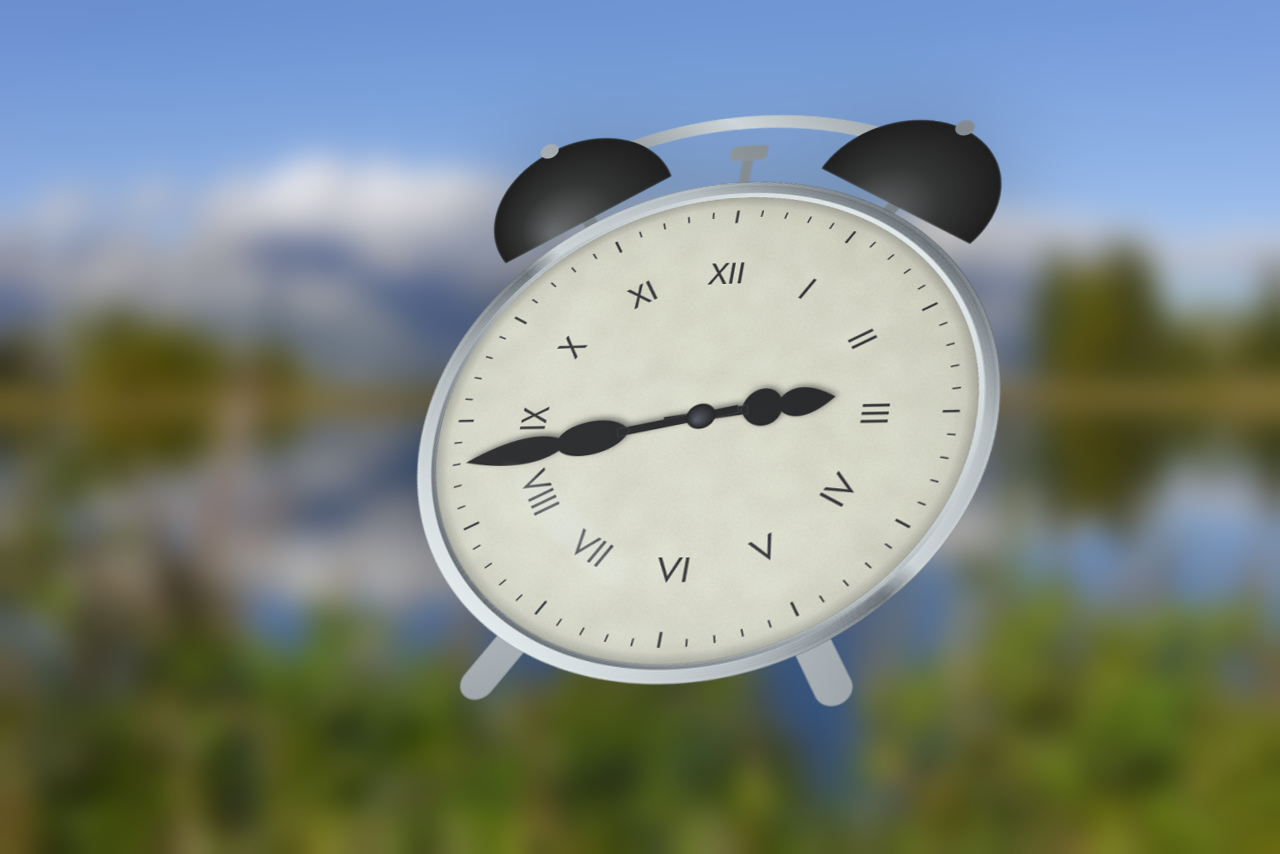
2h43
